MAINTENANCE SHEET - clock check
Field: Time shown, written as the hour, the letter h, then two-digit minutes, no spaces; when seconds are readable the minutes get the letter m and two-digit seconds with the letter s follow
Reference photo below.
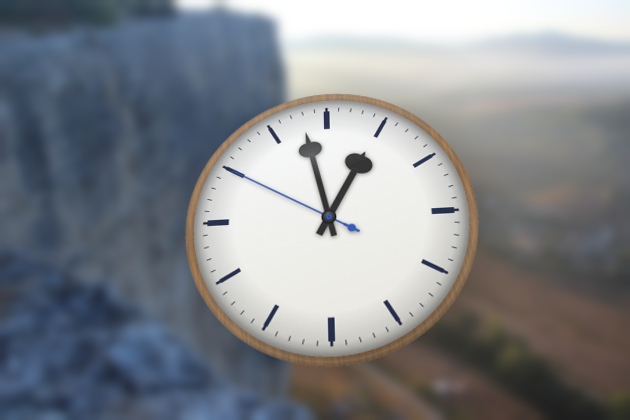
12h57m50s
